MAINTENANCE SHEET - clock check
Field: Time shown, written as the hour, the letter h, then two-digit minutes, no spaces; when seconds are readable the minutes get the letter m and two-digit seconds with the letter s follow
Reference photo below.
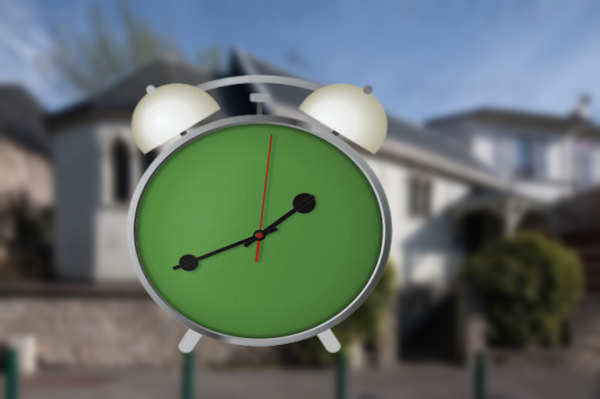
1h41m01s
